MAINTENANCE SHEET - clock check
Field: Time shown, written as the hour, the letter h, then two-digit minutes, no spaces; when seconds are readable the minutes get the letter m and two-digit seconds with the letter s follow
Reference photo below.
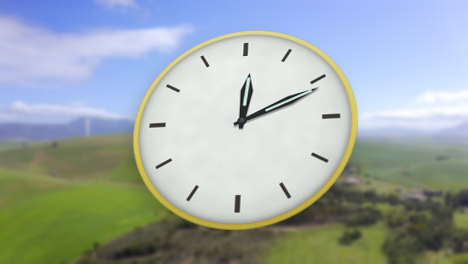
12h11
